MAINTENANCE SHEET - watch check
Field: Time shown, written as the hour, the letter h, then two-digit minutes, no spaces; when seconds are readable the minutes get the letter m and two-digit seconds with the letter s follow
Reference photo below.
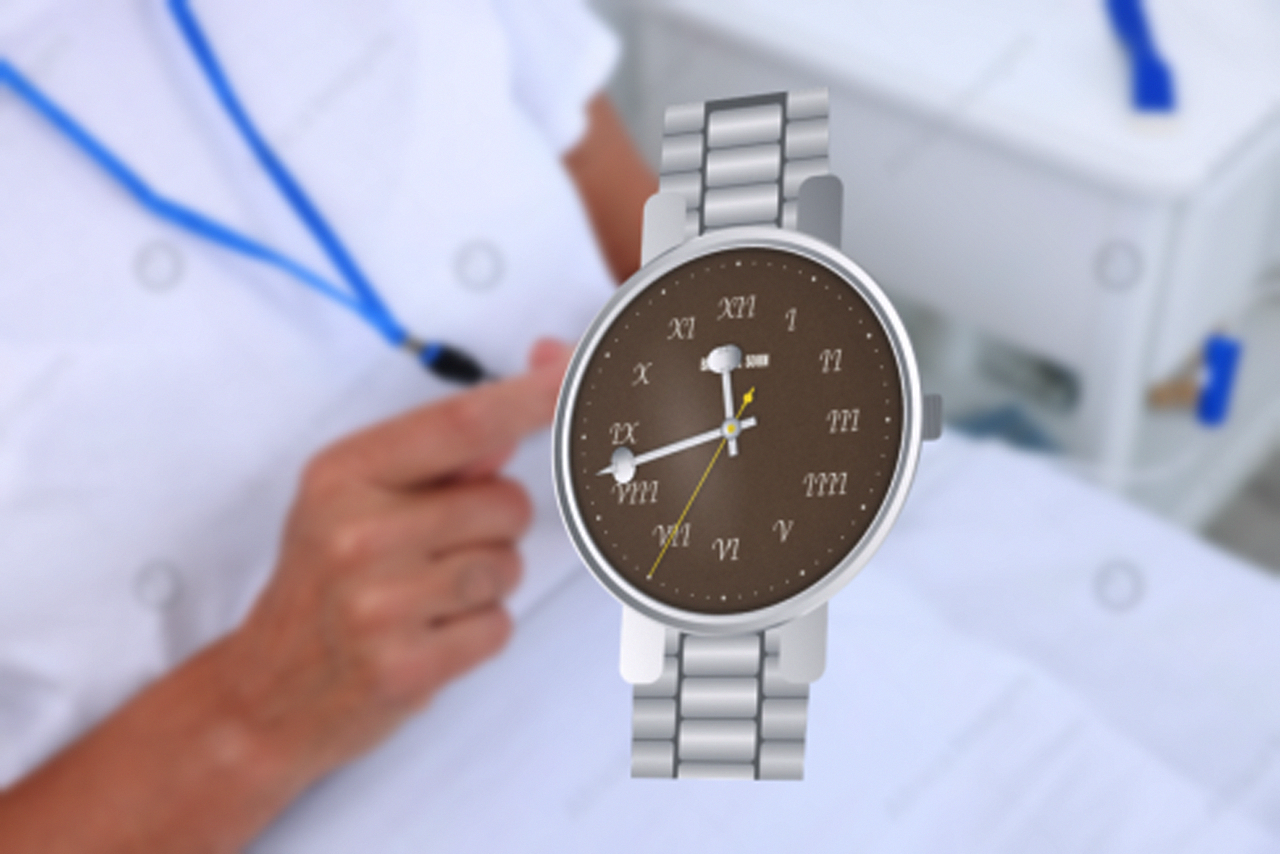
11h42m35s
